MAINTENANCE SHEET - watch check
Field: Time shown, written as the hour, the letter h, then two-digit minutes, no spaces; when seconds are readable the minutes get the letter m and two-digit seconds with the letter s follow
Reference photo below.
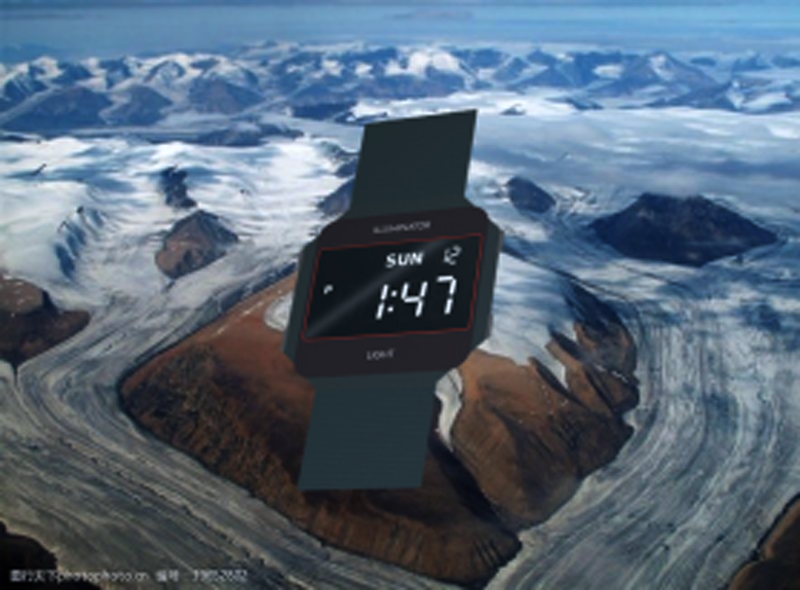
1h47
